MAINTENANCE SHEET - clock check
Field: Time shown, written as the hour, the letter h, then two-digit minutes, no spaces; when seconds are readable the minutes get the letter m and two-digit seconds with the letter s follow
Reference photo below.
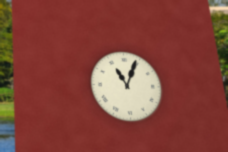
11h04
